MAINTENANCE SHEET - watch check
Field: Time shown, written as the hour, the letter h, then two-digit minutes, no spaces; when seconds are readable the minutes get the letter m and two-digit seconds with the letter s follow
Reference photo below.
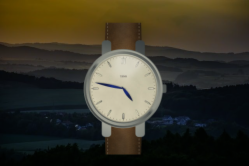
4h47
